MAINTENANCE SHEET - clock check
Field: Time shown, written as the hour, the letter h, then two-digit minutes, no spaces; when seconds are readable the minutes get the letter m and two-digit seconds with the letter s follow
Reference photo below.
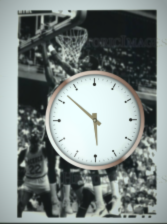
5h52
